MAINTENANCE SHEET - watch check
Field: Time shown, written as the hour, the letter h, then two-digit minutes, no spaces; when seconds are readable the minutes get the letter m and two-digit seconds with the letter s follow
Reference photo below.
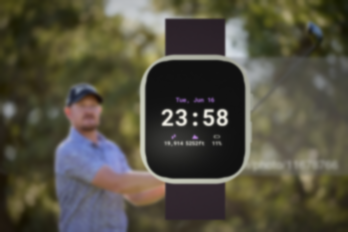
23h58
